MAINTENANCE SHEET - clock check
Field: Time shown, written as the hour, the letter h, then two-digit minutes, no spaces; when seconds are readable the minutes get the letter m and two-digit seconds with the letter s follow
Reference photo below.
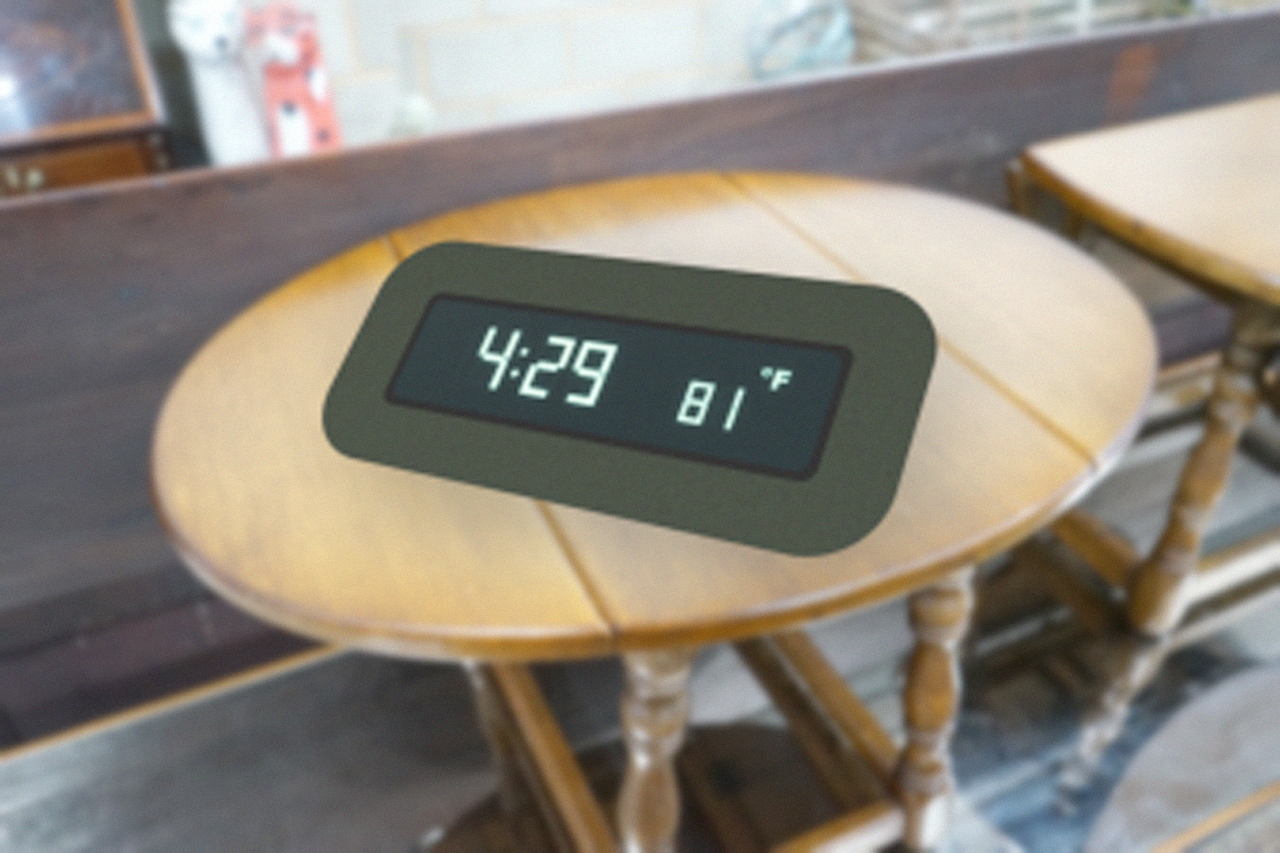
4h29
